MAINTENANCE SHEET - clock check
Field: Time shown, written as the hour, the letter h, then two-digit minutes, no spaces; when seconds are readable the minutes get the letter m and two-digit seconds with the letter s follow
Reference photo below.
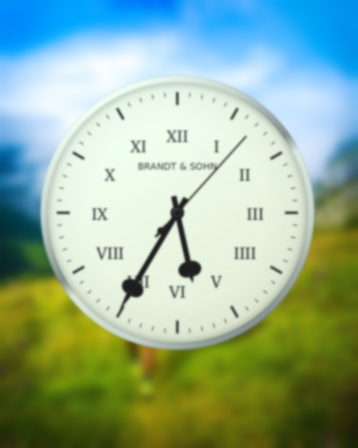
5h35m07s
